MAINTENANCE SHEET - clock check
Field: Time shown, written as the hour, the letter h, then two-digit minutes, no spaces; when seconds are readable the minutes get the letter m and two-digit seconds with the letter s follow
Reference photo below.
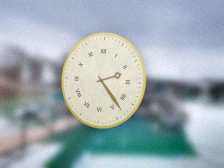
2h23
